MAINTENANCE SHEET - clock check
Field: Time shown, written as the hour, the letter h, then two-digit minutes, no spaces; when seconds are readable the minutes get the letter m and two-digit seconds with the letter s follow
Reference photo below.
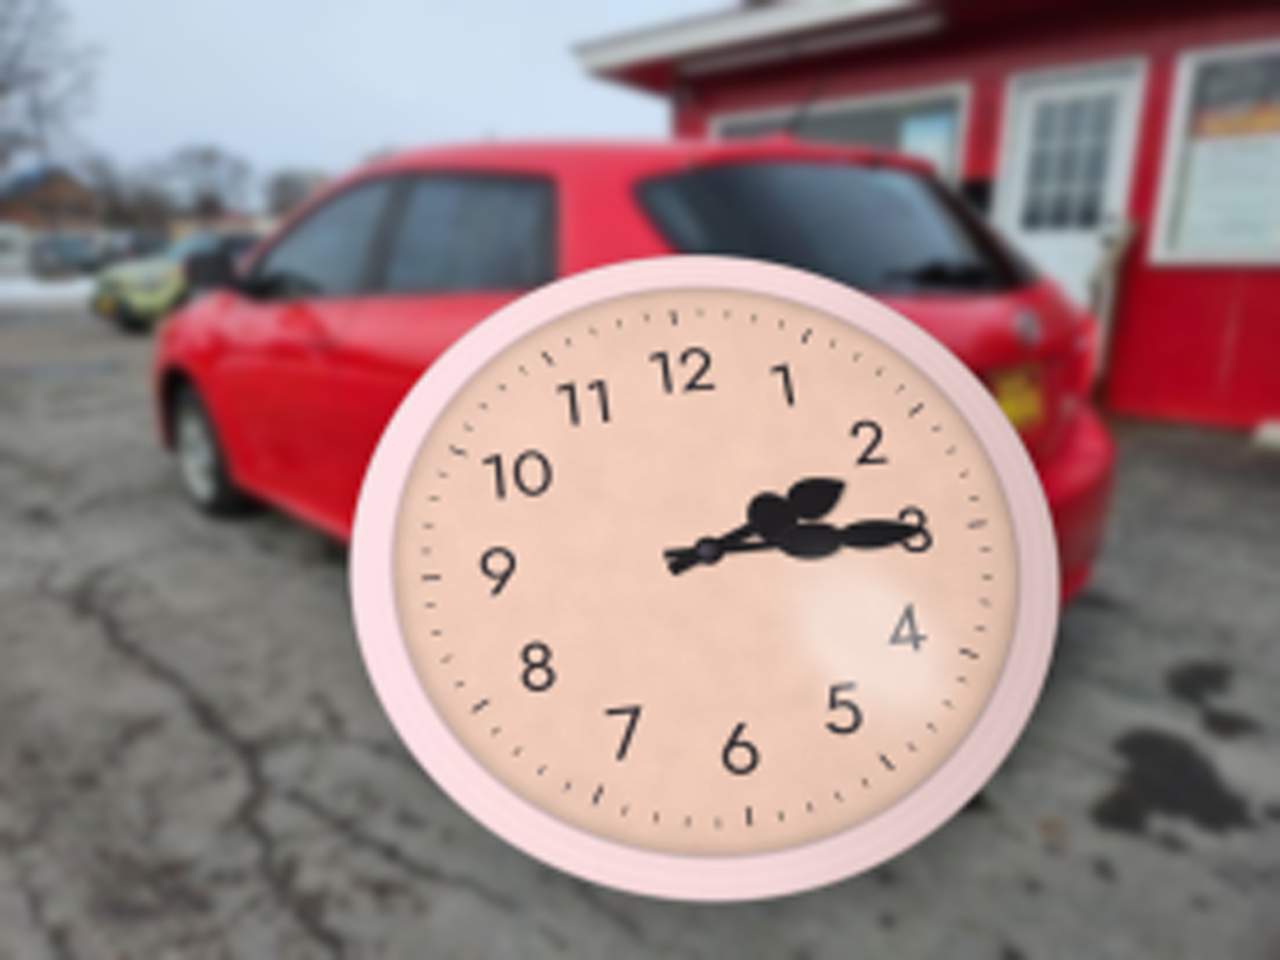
2h15
